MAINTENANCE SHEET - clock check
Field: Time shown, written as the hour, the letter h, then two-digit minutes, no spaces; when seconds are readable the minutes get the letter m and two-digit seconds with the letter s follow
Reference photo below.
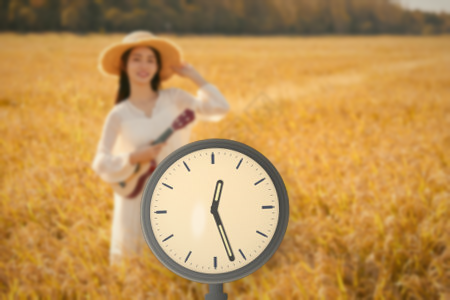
12h27
